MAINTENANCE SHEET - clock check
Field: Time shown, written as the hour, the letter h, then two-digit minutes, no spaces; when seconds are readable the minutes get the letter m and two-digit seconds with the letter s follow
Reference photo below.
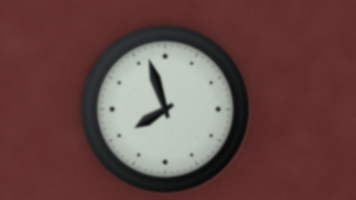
7h57
